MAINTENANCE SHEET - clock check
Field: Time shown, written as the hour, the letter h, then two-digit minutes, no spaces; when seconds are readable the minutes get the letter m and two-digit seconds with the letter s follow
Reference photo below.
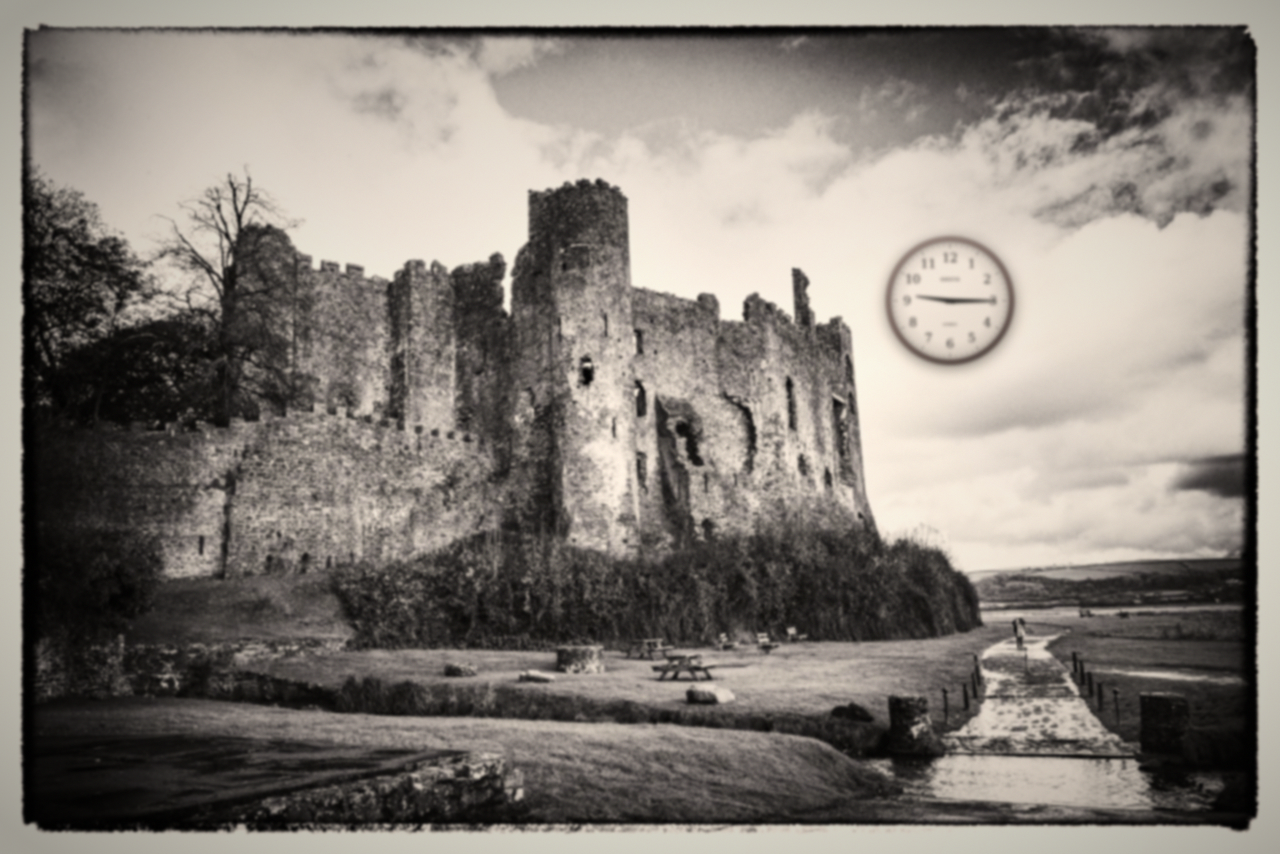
9h15
